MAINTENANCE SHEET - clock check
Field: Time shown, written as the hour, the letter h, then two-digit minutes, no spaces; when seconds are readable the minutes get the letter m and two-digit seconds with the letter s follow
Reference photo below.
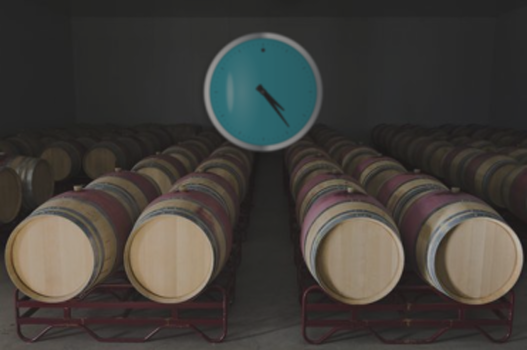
4h24
